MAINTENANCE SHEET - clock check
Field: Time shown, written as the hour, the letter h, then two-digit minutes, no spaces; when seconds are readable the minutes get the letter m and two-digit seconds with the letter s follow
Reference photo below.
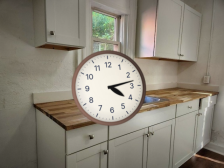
4h13
